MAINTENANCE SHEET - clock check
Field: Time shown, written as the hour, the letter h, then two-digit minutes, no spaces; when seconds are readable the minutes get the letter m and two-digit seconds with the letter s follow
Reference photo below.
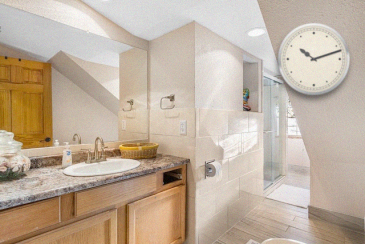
10h12
